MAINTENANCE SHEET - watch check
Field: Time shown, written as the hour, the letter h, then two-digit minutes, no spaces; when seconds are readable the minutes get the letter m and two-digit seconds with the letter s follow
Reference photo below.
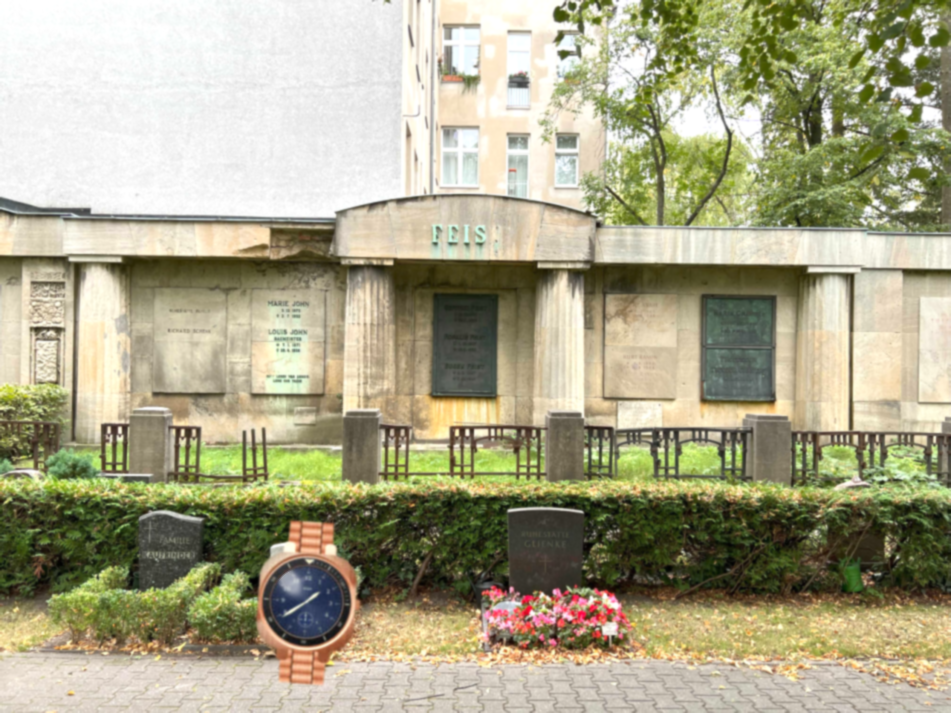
1h39
